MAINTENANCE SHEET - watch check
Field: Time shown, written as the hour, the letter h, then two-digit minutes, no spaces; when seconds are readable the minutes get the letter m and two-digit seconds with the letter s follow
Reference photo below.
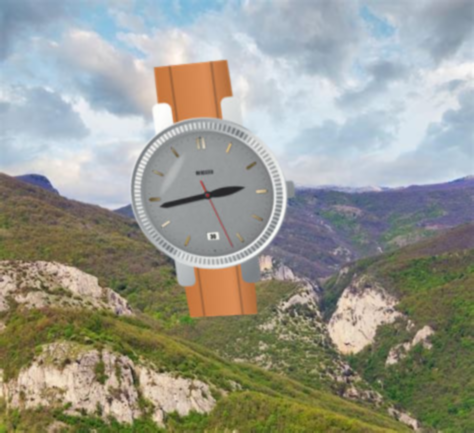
2h43m27s
